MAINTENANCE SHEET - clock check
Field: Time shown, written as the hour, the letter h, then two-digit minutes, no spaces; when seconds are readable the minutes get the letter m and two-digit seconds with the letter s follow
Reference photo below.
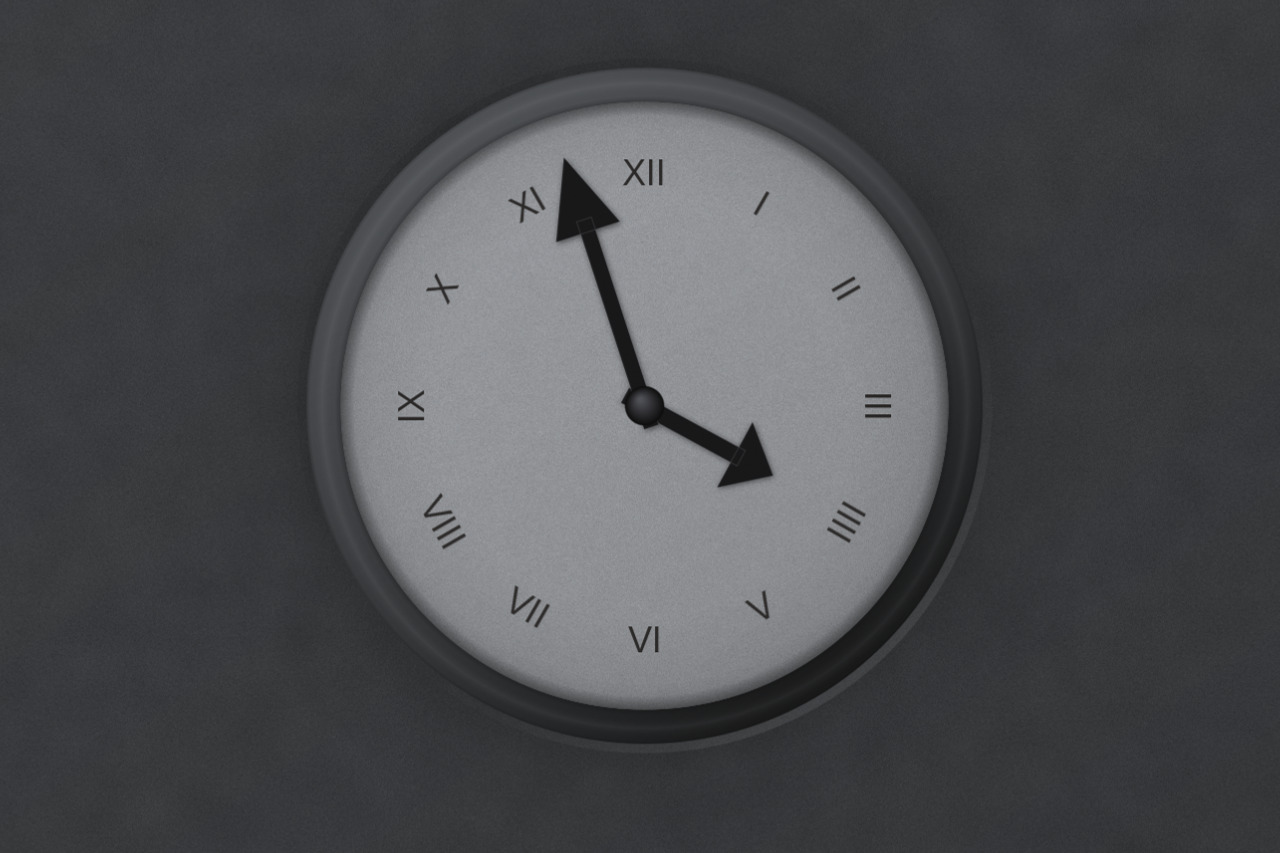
3h57
